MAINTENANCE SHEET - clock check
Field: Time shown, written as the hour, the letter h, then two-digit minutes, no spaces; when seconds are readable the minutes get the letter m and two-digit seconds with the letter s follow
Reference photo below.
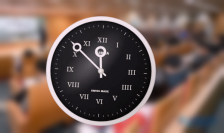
11h52
